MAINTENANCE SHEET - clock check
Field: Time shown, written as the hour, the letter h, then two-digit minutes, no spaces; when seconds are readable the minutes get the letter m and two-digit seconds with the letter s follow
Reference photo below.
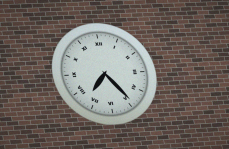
7h24
